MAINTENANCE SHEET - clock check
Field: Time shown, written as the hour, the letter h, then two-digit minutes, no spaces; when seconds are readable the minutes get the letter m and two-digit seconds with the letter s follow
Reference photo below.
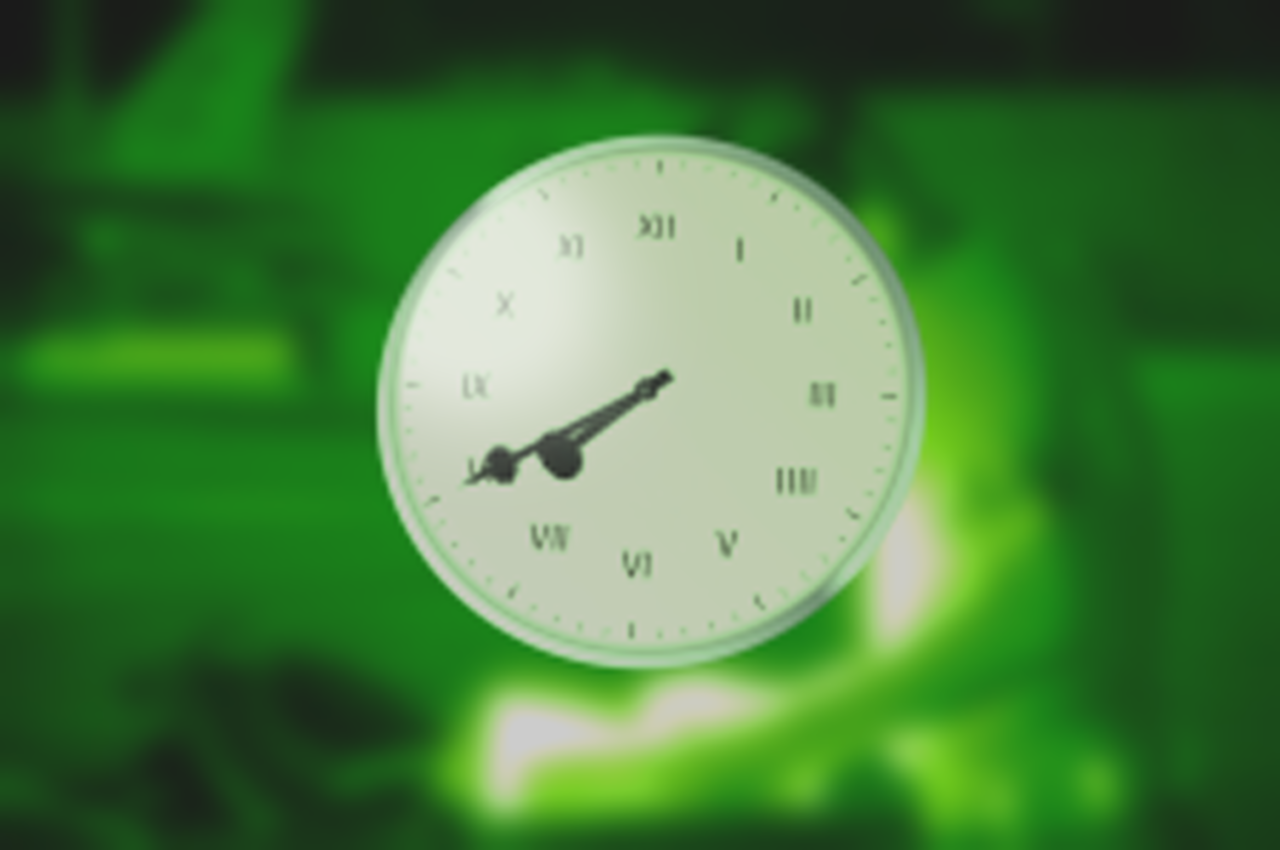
7h40
